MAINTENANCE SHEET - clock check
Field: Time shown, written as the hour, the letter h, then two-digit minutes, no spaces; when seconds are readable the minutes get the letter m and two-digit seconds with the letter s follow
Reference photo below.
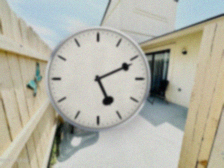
5h11
